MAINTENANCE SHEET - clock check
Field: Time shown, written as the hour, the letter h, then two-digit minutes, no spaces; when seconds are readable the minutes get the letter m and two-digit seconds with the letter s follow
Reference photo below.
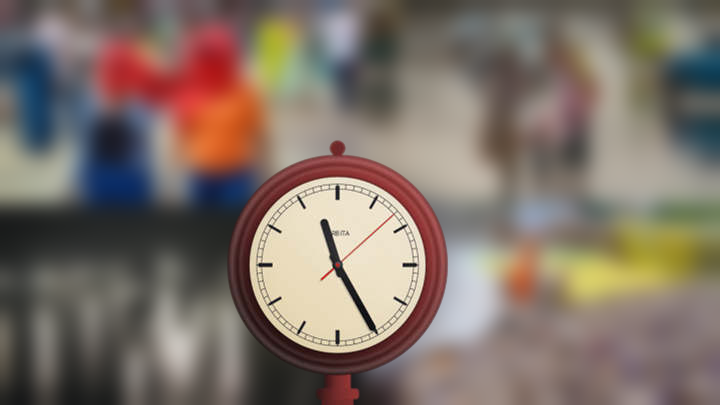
11h25m08s
